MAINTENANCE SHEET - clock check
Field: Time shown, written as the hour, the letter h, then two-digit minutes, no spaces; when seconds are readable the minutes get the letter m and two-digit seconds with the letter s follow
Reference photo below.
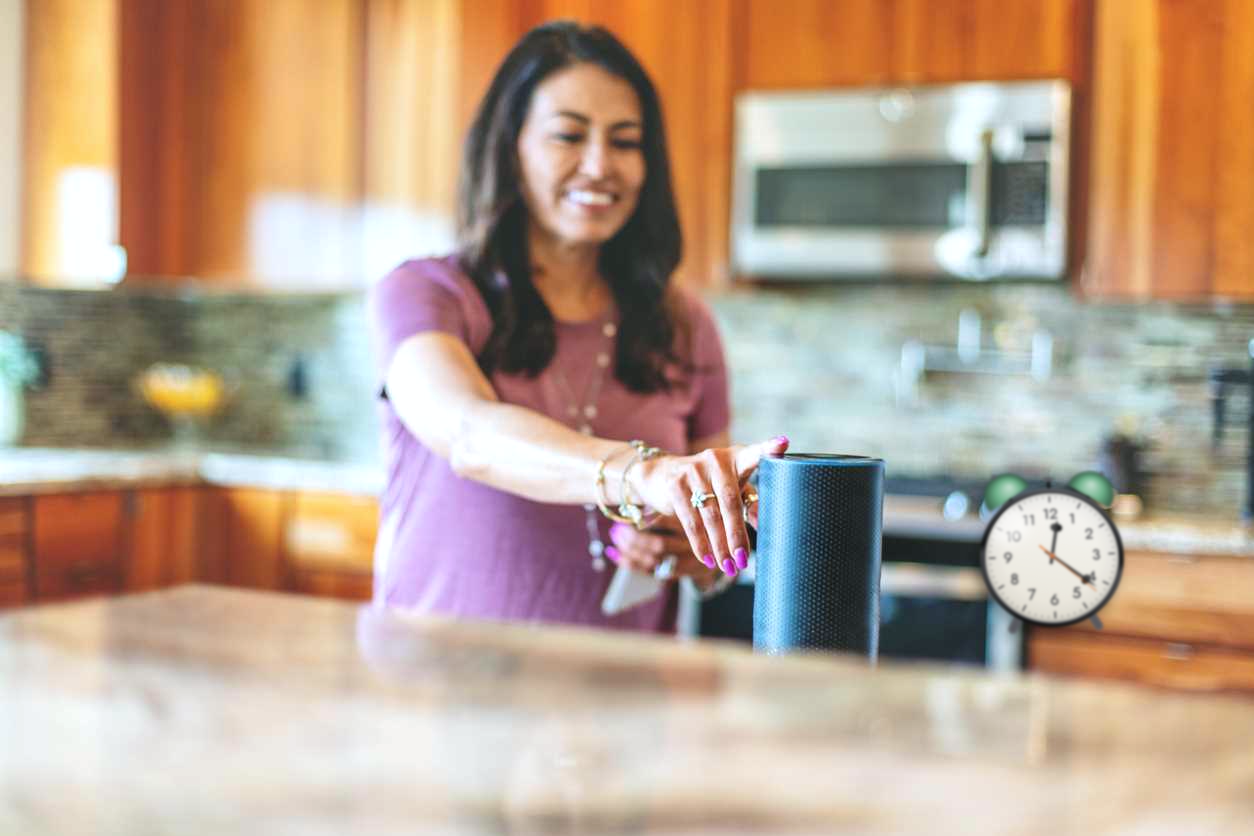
12h21m22s
